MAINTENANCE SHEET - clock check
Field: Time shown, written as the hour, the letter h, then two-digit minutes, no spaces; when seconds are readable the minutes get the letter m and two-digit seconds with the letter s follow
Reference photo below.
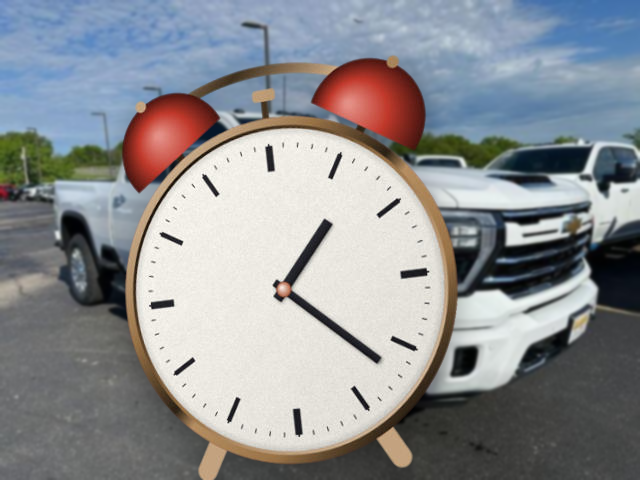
1h22
